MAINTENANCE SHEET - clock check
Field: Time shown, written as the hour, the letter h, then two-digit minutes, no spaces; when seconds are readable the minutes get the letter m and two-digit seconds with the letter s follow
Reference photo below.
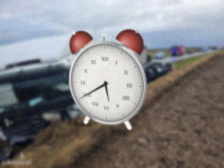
5h40
